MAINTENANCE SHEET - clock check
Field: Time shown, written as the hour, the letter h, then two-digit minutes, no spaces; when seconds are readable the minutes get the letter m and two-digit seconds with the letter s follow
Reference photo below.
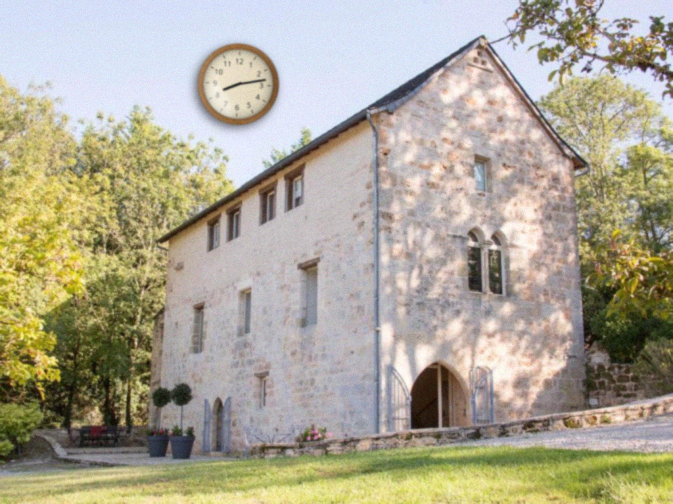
8h13
